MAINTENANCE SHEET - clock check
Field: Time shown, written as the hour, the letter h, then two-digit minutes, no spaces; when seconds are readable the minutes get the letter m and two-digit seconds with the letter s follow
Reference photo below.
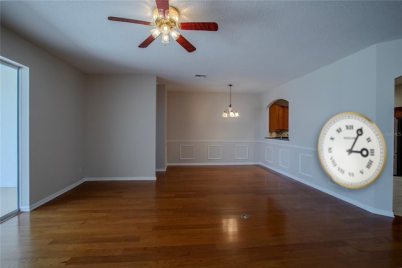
3h05
